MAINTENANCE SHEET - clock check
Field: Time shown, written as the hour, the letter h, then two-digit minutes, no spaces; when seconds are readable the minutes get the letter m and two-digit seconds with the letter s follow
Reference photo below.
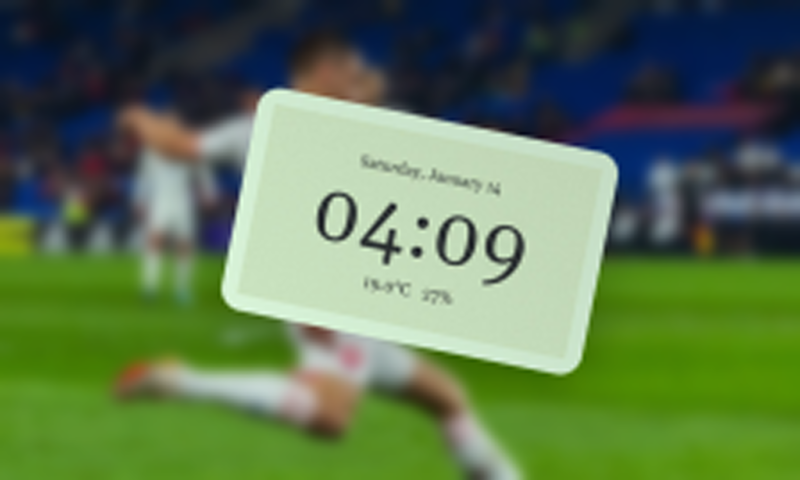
4h09
